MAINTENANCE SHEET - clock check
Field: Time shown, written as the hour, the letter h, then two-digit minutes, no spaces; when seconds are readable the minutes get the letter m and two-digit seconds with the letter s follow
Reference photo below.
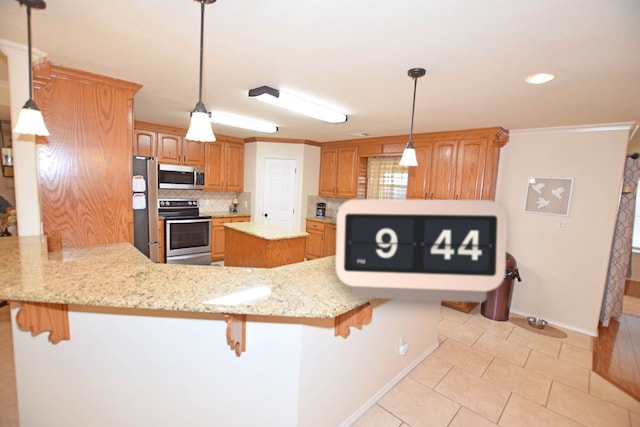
9h44
